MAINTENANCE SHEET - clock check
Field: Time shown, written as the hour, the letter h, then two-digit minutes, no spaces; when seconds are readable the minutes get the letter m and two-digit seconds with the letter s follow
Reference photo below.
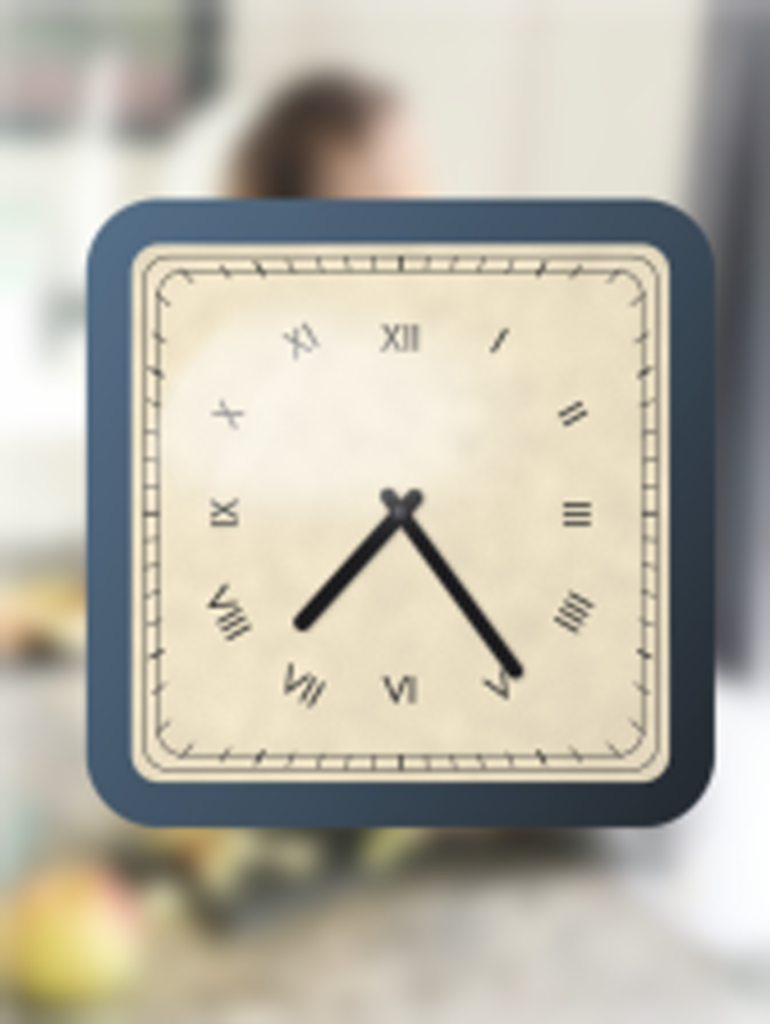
7h24
